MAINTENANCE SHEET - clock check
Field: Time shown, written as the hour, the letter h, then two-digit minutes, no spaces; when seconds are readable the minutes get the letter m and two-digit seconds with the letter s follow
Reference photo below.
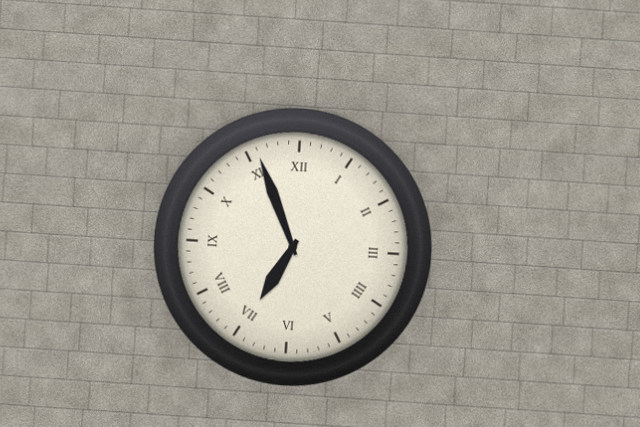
6h56
